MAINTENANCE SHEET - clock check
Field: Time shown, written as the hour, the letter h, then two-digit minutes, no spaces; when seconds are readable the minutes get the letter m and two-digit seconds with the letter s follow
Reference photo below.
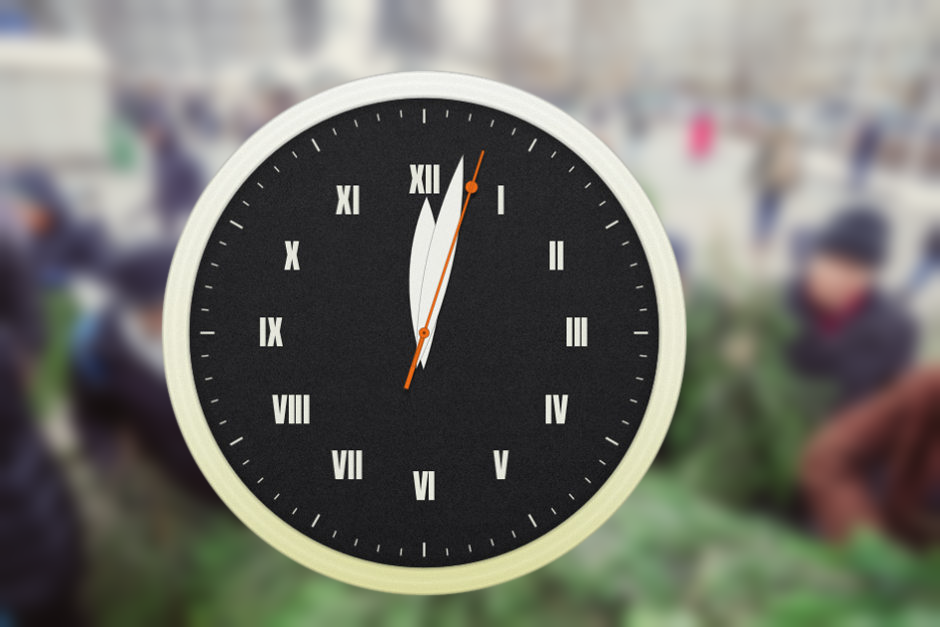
12h02m03s
